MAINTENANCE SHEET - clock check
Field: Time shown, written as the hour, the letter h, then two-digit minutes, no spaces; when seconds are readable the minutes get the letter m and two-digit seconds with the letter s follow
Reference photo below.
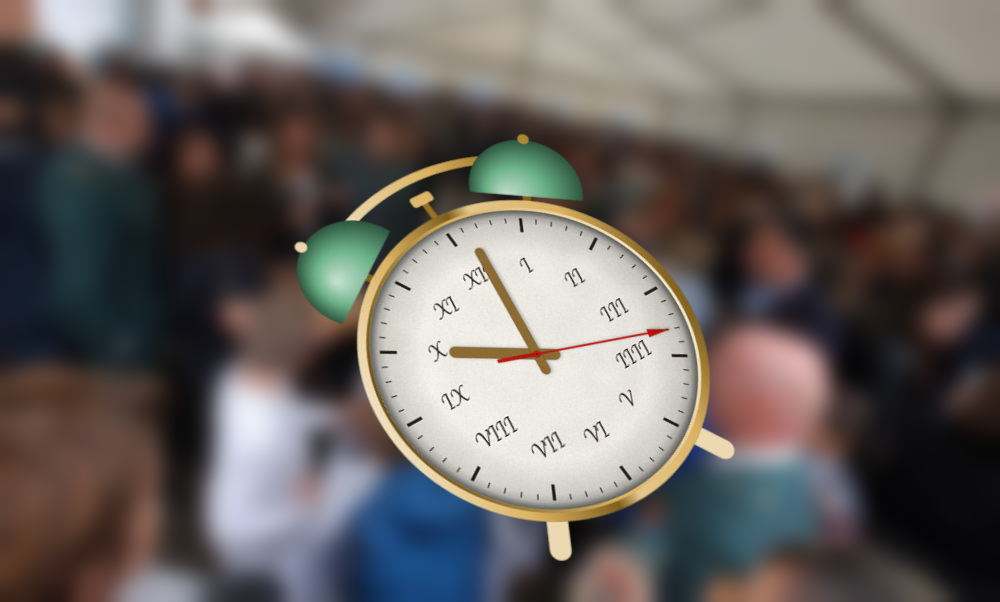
10h01m18s
